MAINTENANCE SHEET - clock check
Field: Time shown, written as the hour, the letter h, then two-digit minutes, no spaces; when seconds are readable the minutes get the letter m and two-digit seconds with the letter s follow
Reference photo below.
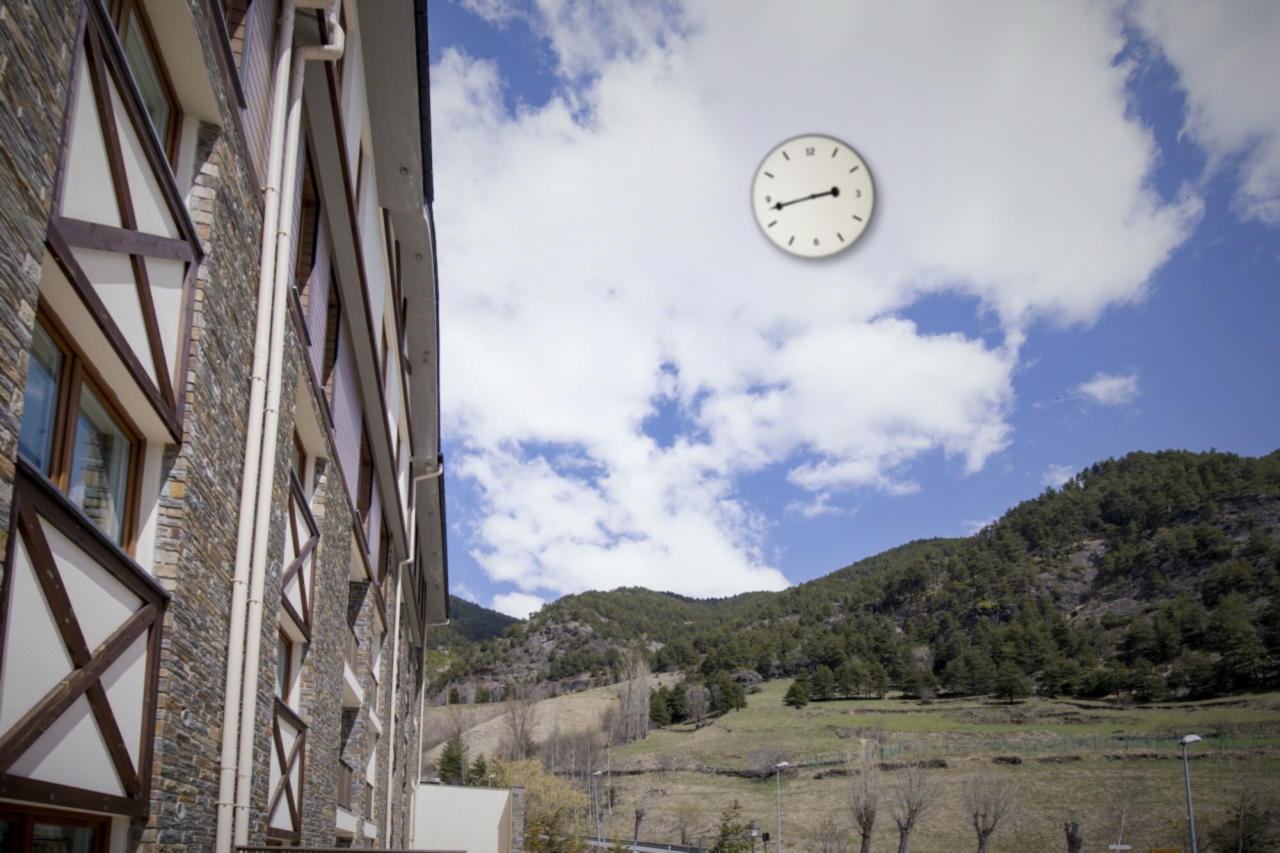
2h43
